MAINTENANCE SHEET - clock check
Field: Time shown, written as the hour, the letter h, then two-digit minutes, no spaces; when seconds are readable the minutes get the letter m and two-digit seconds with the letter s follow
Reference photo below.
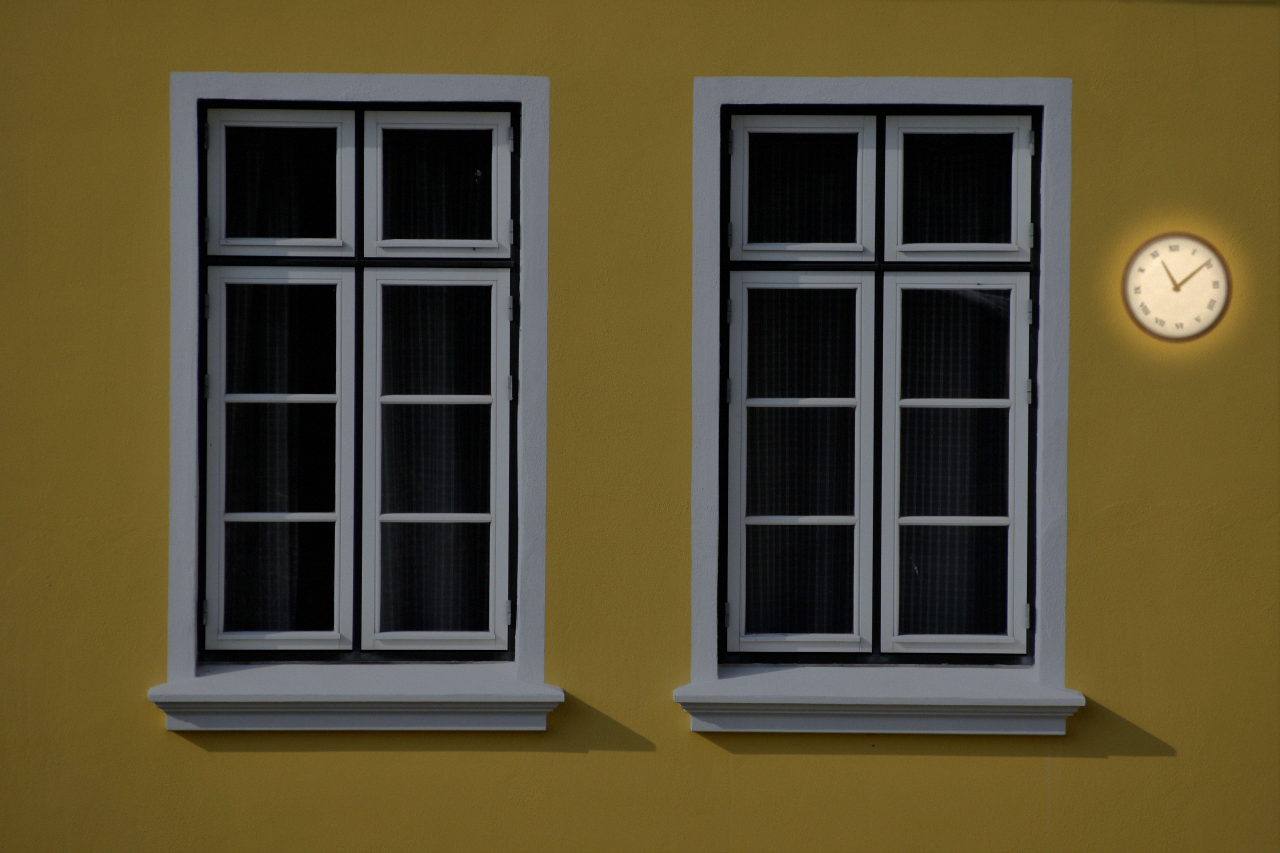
11h09
